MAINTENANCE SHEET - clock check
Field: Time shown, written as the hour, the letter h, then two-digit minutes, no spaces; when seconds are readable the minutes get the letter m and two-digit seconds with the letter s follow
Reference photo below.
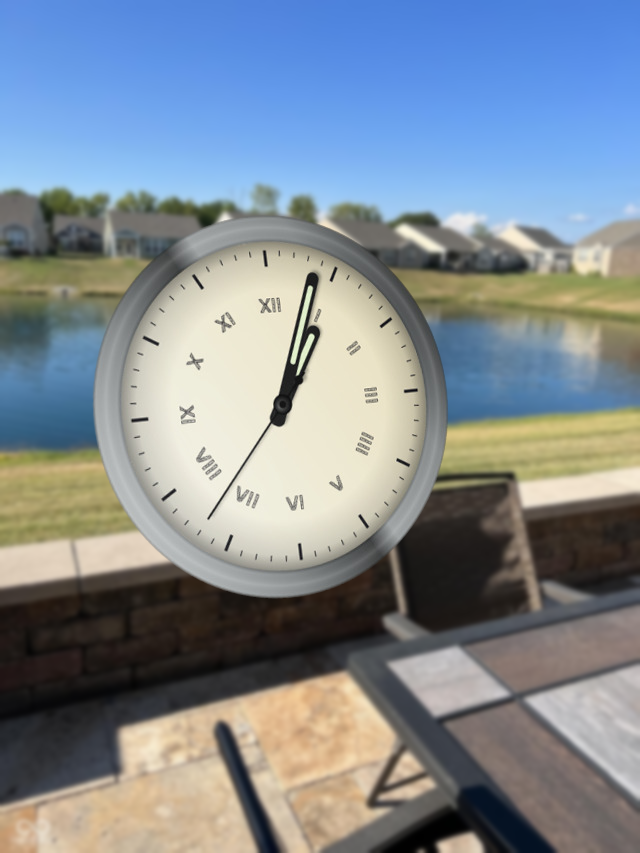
1h03m37s
